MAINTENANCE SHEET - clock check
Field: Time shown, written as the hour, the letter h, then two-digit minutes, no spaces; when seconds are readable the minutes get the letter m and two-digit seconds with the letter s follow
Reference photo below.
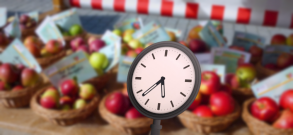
5h38
